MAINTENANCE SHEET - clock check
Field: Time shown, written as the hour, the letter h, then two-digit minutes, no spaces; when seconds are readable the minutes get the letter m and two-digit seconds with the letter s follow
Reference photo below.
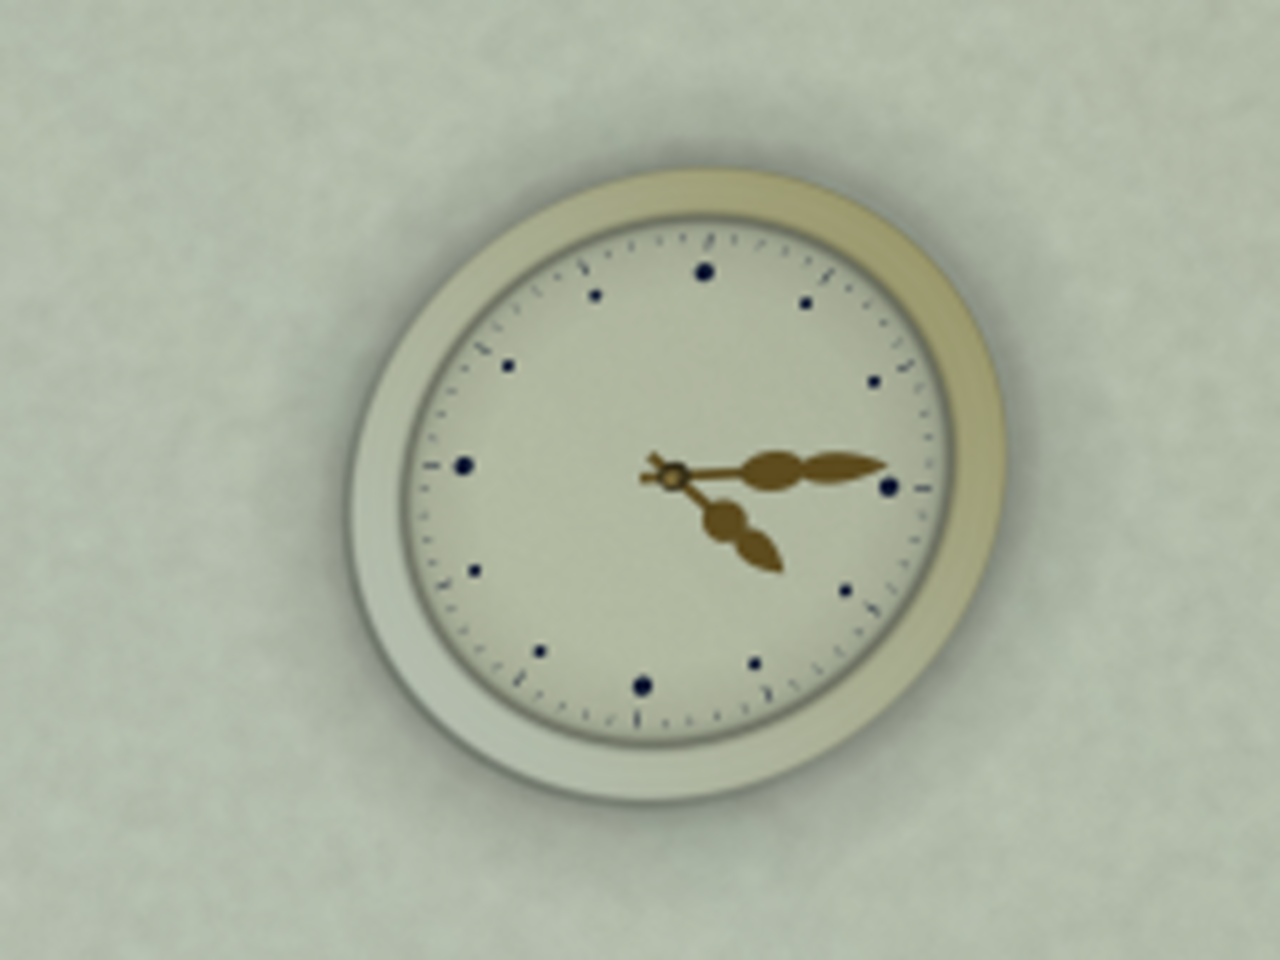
4h14
